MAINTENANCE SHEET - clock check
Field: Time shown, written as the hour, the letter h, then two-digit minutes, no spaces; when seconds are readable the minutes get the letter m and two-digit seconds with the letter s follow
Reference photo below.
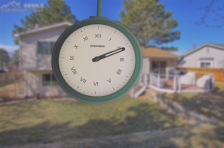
2h11
